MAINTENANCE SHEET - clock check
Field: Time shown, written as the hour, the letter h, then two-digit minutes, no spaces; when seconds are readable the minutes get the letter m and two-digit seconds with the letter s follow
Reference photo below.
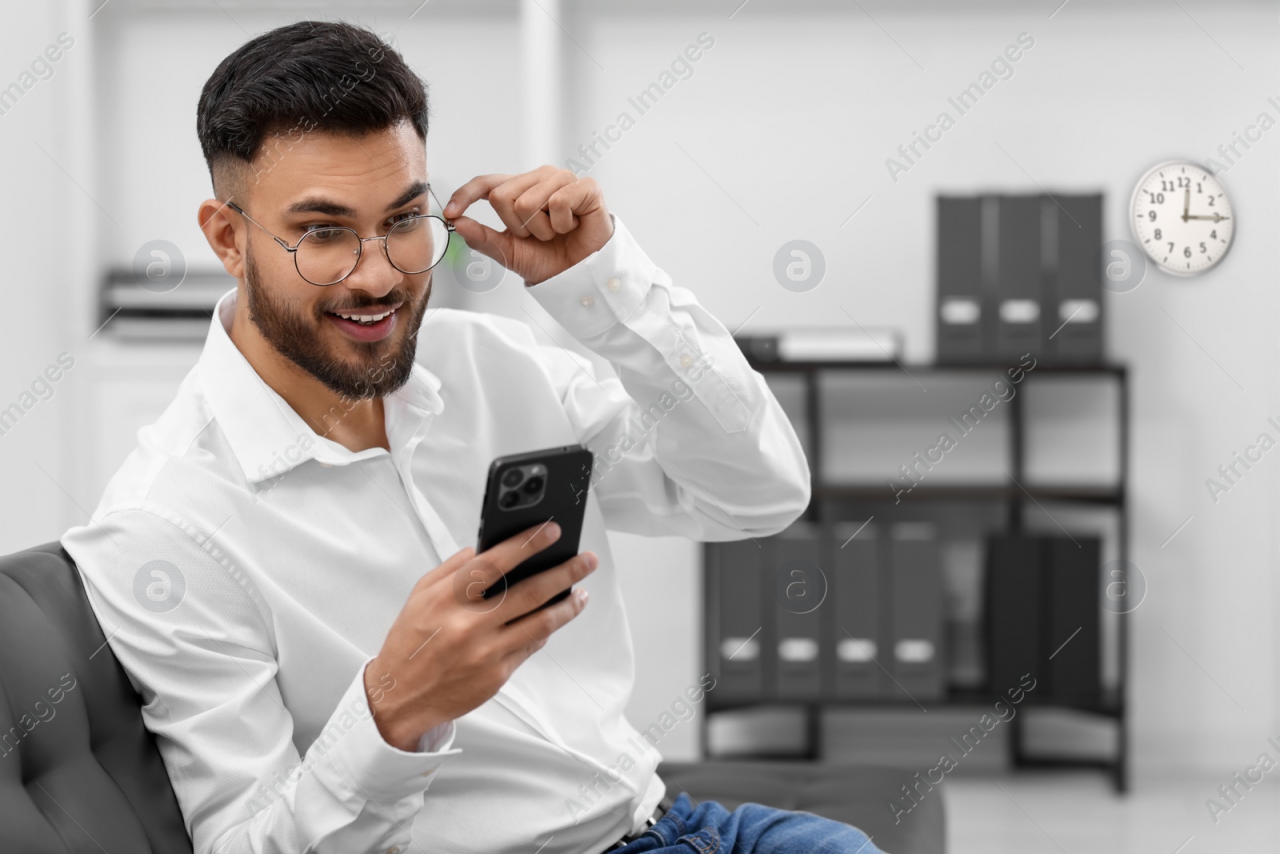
12h15
